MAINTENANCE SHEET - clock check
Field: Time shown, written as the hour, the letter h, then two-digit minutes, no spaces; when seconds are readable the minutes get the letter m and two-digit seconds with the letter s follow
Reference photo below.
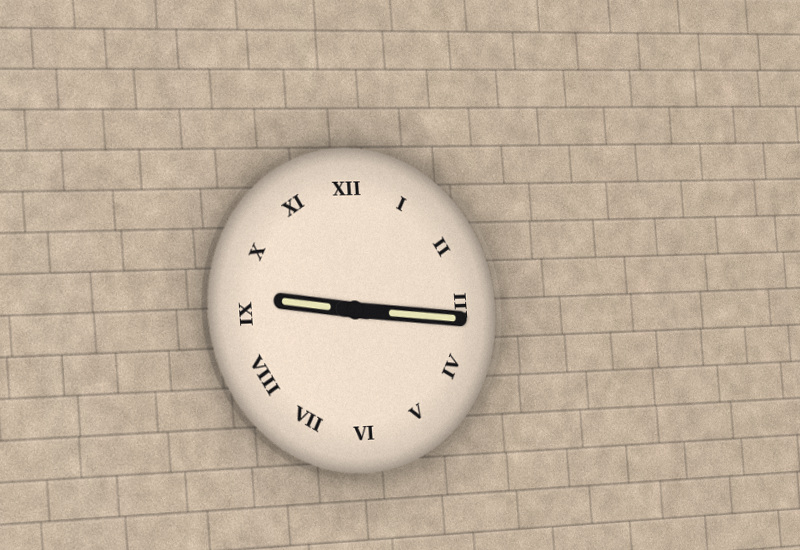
9h16
